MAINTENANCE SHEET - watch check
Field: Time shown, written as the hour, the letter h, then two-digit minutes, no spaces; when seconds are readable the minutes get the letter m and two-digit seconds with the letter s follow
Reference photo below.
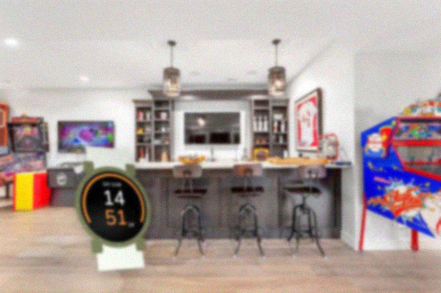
14h51
